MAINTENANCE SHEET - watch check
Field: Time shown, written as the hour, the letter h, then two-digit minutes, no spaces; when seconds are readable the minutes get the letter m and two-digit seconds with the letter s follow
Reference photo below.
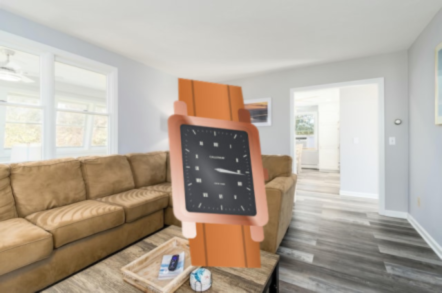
3h16
